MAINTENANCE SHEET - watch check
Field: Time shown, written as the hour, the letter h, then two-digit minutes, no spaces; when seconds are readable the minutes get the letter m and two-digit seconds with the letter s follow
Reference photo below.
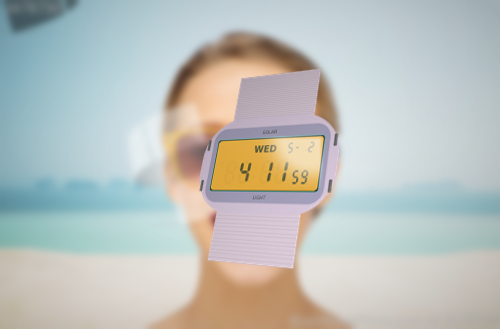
4h11m59s
